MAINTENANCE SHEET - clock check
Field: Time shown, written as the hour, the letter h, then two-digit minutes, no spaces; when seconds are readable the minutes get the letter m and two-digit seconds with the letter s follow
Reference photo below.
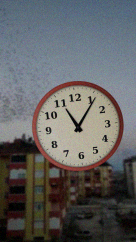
11h06
